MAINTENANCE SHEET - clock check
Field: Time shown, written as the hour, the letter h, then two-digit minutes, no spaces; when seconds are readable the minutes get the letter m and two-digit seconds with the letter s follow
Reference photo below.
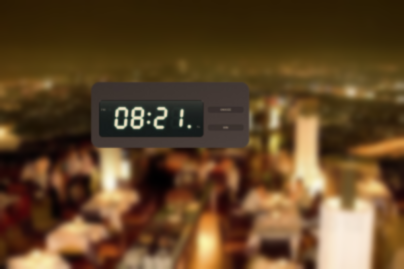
8h21
